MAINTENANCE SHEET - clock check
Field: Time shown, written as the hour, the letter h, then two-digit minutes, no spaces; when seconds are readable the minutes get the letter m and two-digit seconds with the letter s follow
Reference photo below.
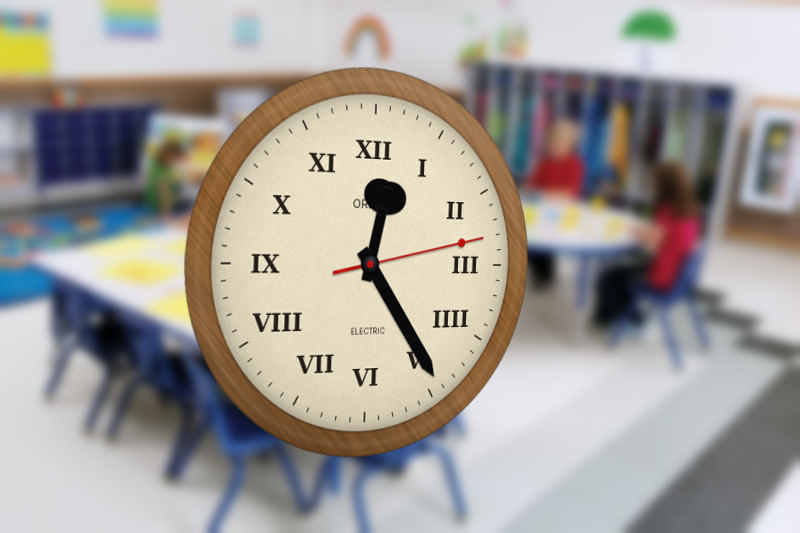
12h24m13s
